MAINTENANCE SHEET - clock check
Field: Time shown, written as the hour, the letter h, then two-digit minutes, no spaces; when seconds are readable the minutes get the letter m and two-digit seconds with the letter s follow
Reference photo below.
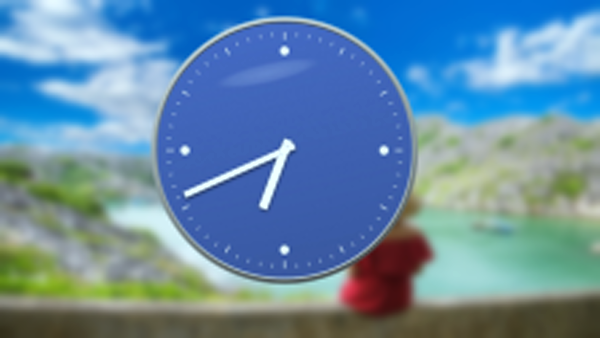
6h41
